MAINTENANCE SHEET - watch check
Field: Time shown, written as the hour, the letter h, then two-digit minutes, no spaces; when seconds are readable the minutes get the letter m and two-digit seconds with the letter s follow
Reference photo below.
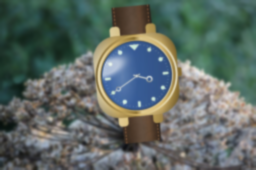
3h40
